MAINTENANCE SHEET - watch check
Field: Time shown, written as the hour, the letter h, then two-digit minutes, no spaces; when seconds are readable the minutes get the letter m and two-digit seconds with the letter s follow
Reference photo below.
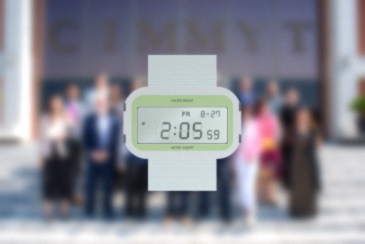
2h05m59s
